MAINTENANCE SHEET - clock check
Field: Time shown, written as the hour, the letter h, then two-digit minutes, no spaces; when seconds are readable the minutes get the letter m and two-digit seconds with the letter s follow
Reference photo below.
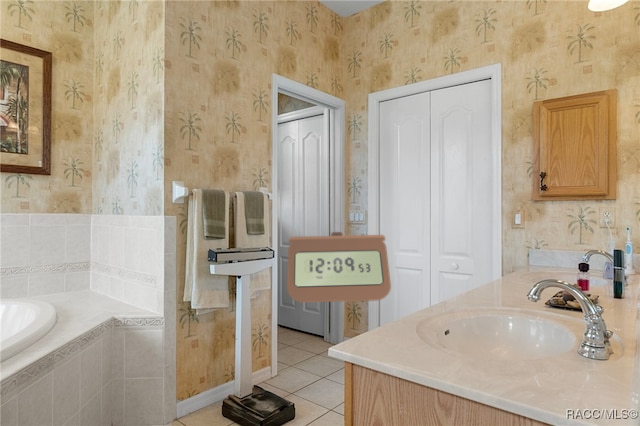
12h09m53s
